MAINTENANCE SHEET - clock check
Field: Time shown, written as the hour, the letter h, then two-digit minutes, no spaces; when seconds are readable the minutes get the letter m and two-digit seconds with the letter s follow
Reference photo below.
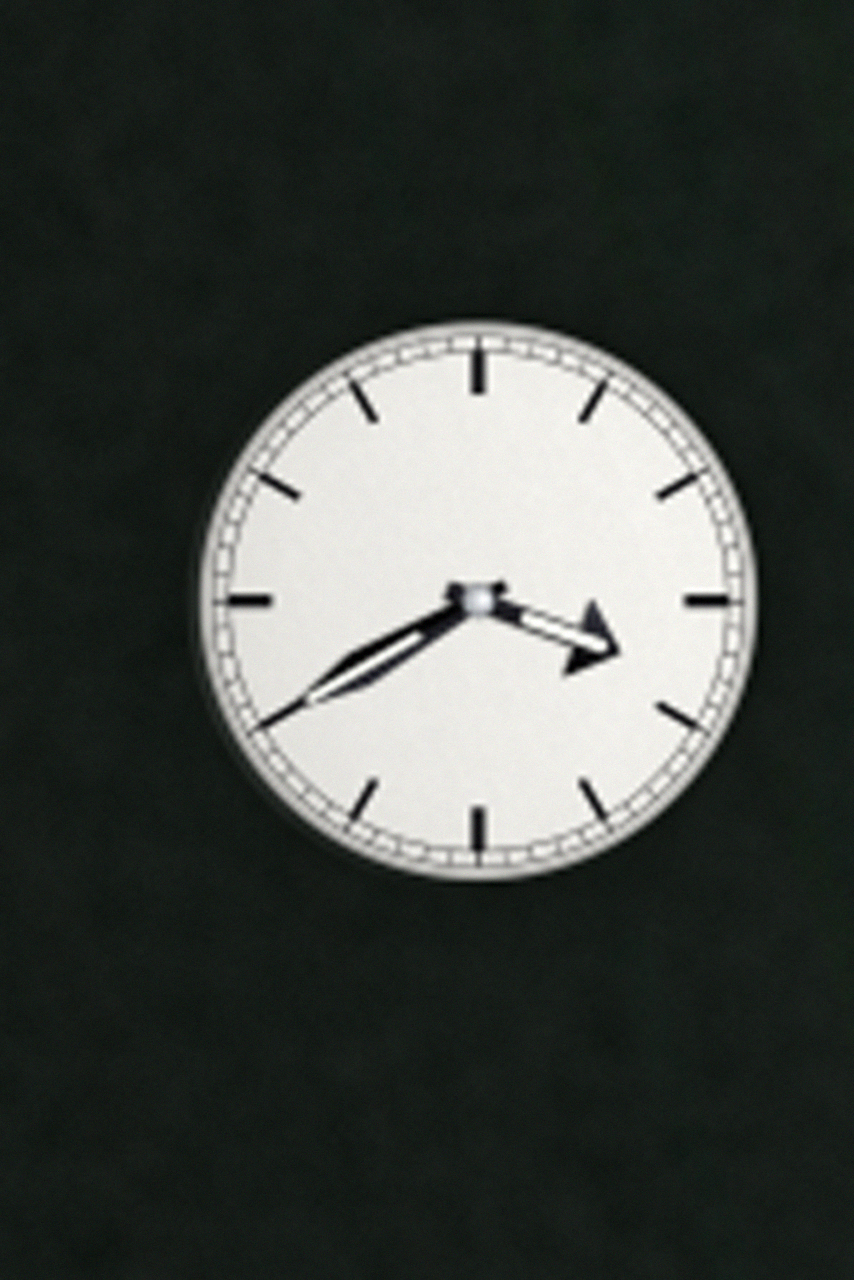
3h40
